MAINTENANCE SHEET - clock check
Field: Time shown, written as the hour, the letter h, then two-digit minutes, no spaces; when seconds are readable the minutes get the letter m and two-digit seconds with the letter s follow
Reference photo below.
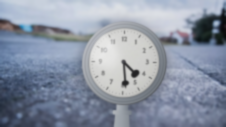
4h29
